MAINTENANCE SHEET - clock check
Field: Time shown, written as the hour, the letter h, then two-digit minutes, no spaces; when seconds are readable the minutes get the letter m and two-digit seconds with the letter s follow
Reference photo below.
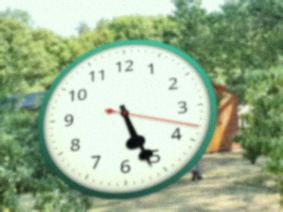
5h26m18s
